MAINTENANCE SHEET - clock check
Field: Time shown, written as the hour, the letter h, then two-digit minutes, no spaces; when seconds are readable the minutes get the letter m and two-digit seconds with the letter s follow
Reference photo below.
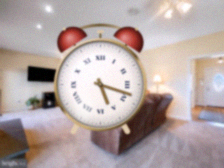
5h18
